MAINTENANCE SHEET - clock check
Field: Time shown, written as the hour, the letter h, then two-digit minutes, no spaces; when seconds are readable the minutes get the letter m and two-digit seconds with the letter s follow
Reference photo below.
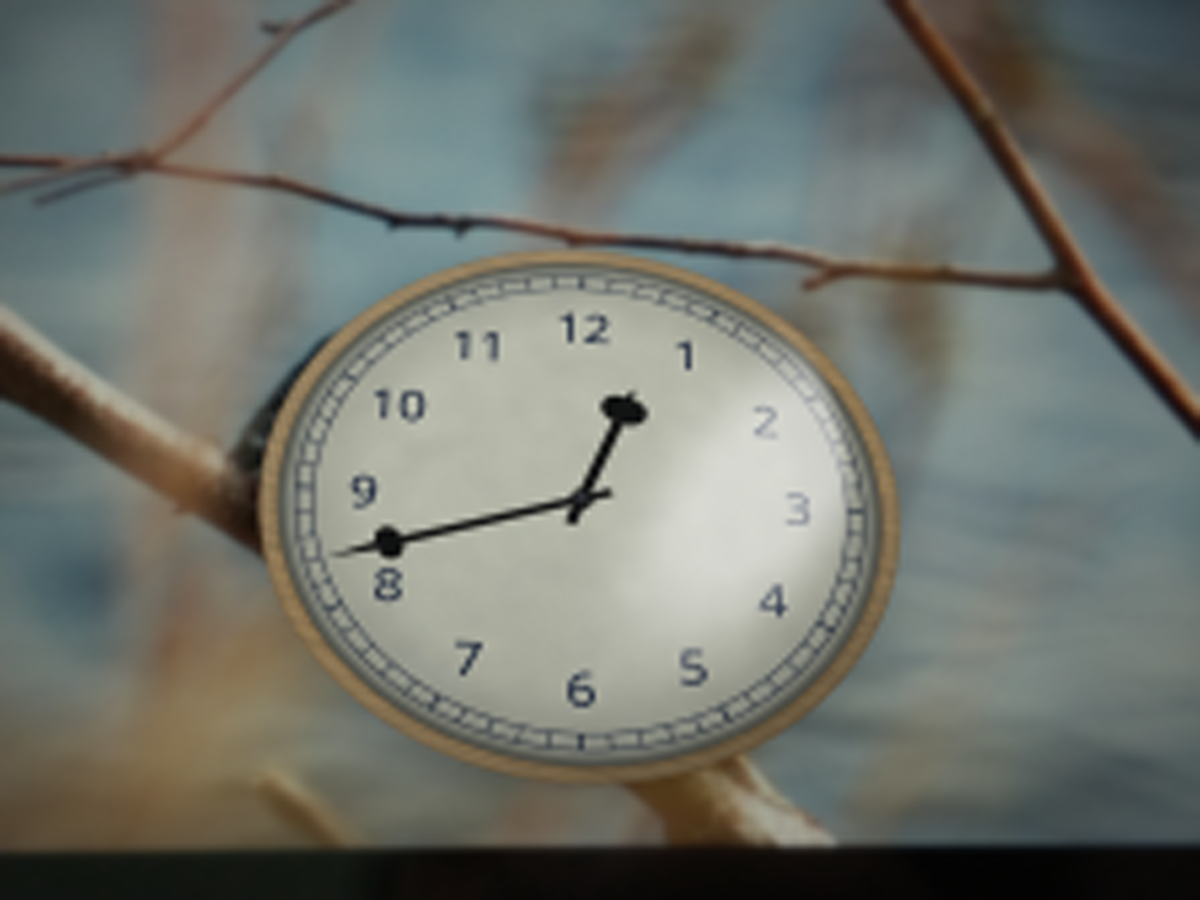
12h42
